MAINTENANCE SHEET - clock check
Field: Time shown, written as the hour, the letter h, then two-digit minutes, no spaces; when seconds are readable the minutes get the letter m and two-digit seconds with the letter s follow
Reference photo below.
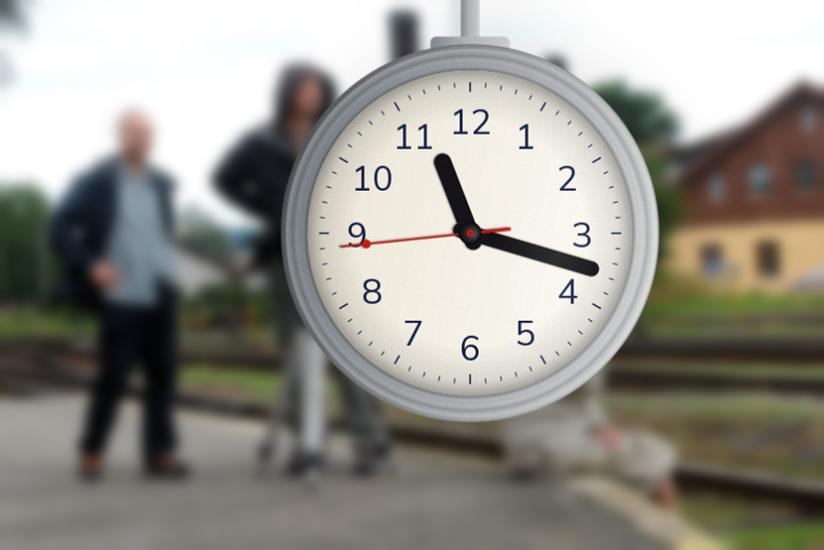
11h17m44s
